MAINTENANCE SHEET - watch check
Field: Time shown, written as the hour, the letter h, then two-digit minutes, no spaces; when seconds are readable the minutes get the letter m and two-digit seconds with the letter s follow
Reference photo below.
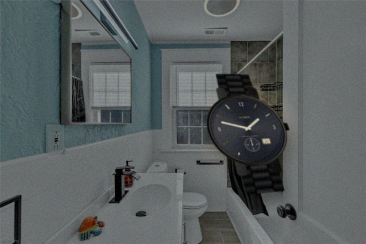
1h48
